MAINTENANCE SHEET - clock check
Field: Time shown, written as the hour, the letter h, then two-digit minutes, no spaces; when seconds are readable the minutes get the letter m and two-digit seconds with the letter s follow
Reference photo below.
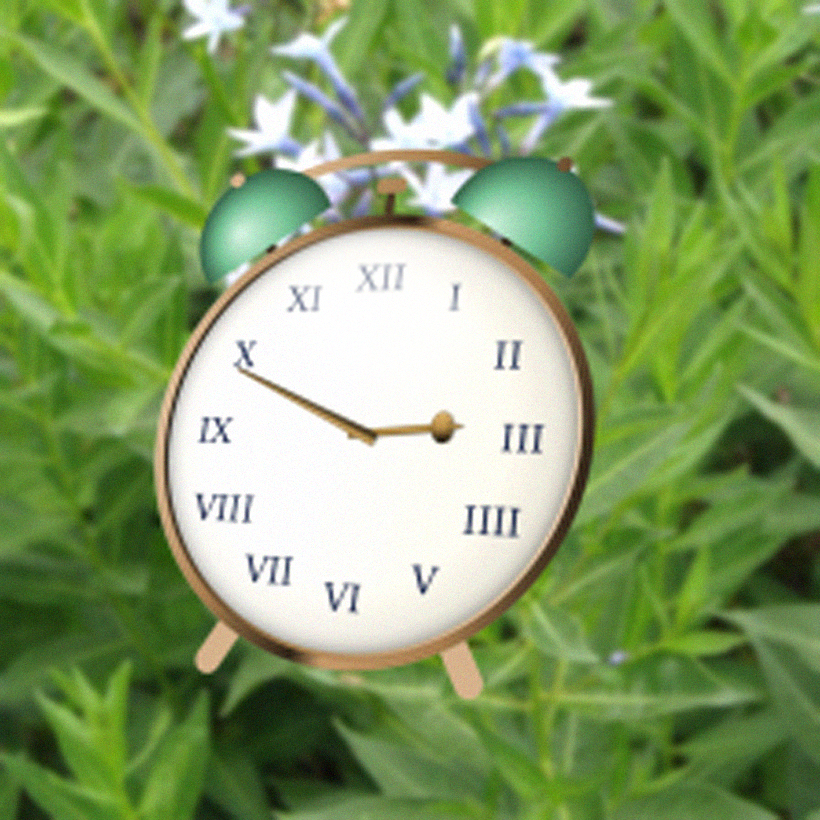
2h49
